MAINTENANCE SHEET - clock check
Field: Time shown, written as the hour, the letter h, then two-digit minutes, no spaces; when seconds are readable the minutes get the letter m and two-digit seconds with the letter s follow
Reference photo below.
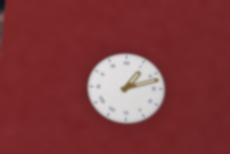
1h12
